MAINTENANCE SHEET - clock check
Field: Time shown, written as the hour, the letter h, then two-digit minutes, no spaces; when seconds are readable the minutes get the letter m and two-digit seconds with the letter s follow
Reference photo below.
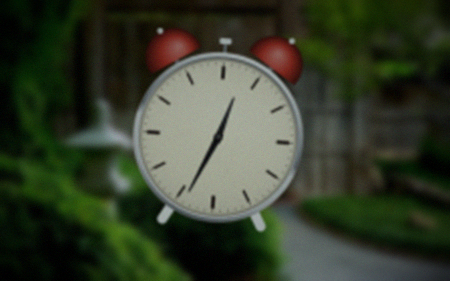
12h34
